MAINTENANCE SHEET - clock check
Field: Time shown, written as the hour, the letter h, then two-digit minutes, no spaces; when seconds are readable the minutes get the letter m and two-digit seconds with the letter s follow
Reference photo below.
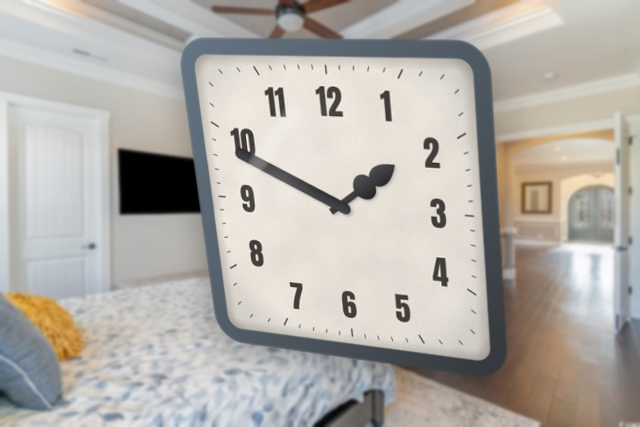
1h49
